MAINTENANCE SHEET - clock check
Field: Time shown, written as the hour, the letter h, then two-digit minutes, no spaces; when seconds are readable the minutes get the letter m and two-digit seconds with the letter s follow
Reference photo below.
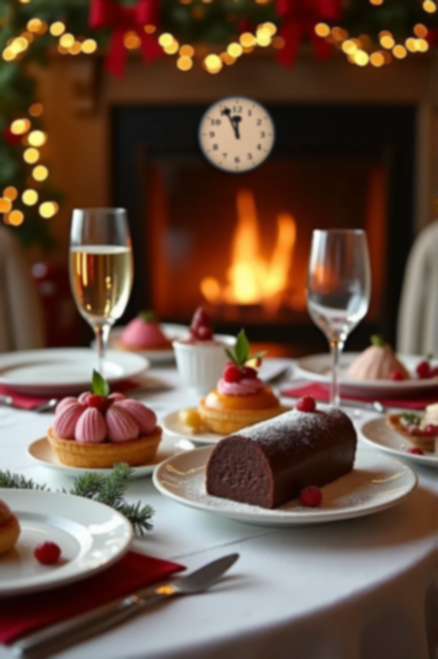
11h56
